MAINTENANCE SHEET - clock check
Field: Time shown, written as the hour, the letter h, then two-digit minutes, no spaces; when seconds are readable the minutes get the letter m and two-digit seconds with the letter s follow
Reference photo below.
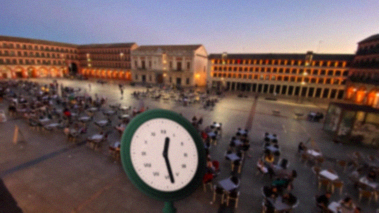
12h28
